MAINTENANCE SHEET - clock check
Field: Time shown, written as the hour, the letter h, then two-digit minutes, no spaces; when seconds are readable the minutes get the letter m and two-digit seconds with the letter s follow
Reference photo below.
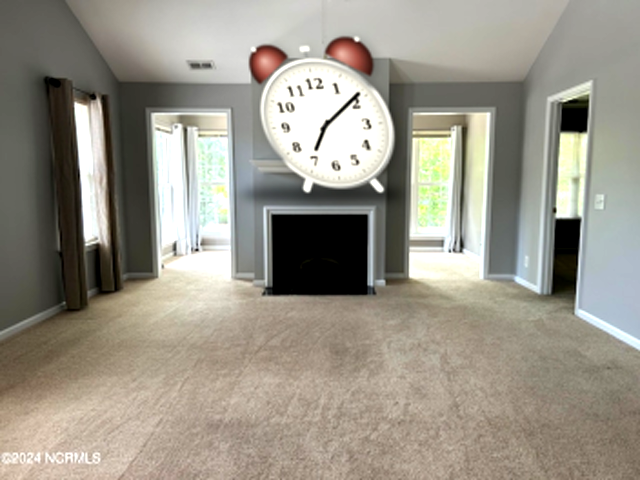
7h09
